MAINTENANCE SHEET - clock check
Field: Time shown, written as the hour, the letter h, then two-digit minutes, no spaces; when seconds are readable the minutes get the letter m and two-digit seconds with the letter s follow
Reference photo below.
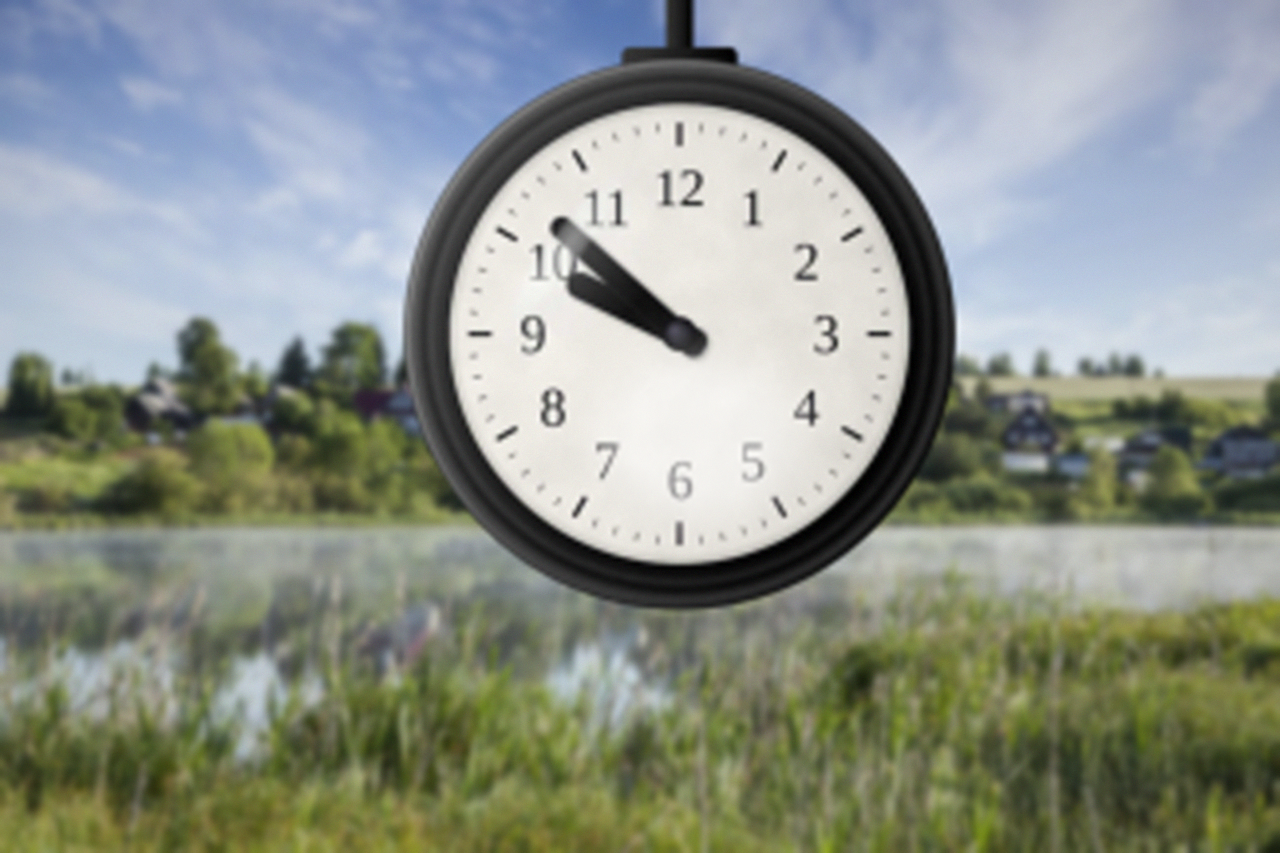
9h52
